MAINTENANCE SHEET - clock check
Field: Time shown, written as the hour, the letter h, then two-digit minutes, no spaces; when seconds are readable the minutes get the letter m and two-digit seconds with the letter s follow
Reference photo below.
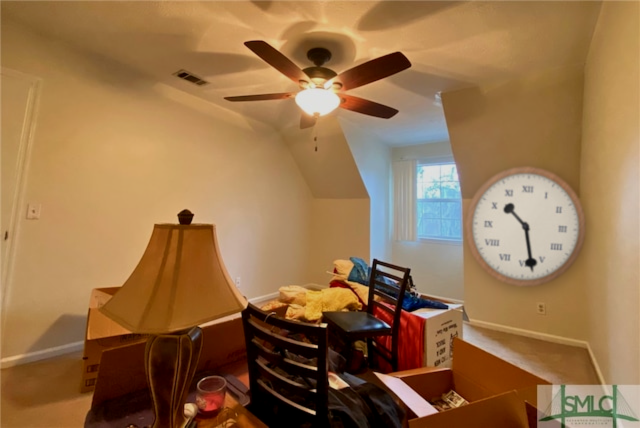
10h28
